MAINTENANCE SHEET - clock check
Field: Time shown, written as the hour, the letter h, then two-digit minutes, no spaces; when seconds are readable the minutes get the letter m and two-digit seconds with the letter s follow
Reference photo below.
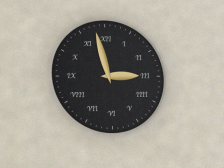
2h58
